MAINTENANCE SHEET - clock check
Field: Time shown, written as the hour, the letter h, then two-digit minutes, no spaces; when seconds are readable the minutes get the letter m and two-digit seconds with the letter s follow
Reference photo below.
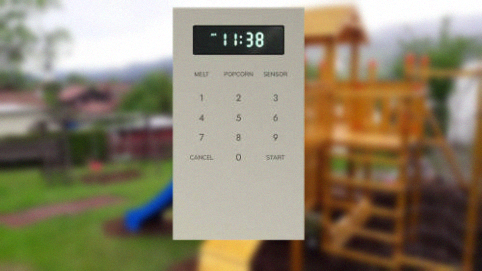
11h38
